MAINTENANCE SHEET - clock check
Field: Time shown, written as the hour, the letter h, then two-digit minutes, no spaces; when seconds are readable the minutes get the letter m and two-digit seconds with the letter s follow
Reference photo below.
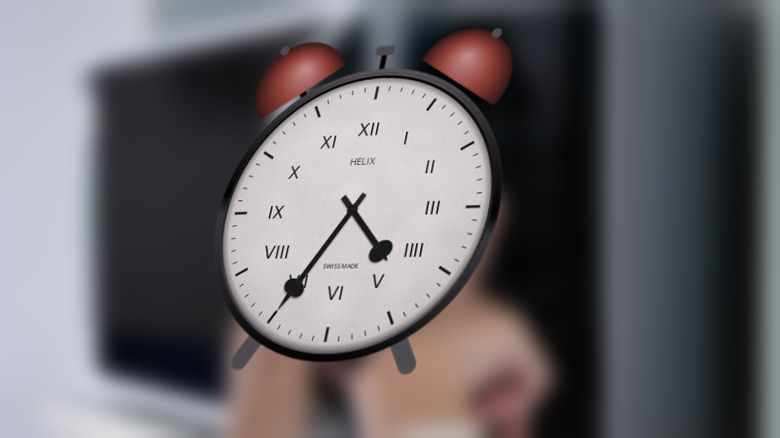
4h35
